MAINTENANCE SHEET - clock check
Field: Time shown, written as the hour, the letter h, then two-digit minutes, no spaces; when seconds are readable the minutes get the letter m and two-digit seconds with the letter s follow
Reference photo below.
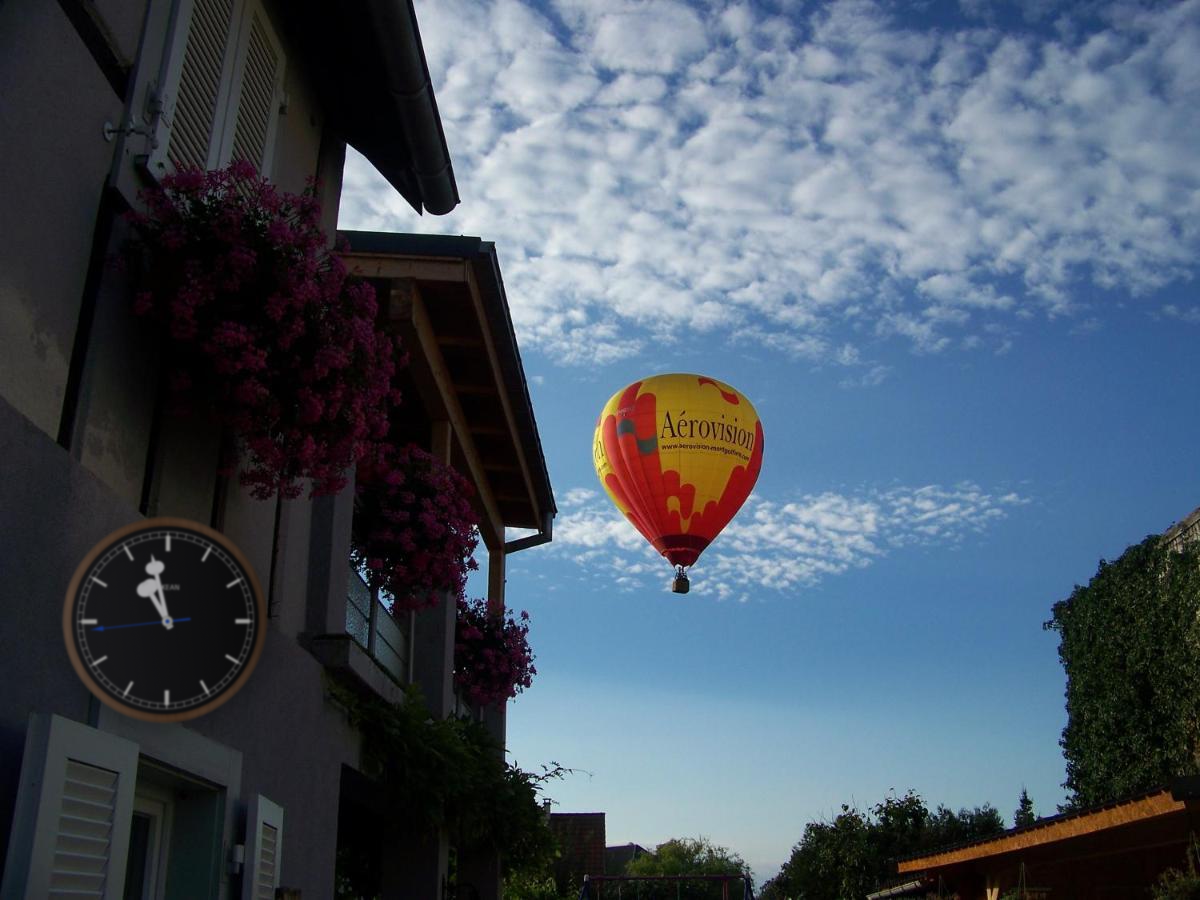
10h57m44s
